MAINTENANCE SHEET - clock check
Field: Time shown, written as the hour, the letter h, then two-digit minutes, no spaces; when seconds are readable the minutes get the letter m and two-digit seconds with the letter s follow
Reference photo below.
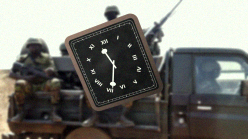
11h34
